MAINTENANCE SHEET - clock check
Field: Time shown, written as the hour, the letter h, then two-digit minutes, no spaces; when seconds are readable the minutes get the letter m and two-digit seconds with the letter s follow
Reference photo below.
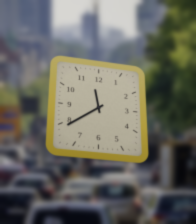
11h39
